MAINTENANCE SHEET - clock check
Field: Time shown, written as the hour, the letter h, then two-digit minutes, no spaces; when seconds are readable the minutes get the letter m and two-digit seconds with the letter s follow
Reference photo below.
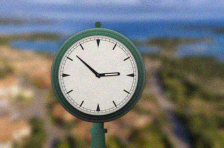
2h52
